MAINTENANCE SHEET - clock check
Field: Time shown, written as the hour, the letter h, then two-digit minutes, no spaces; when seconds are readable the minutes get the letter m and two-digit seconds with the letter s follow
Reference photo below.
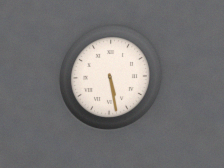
5h28
